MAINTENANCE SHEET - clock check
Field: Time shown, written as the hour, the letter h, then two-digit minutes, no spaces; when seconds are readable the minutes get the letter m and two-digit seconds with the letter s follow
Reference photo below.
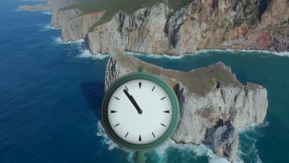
10h54
